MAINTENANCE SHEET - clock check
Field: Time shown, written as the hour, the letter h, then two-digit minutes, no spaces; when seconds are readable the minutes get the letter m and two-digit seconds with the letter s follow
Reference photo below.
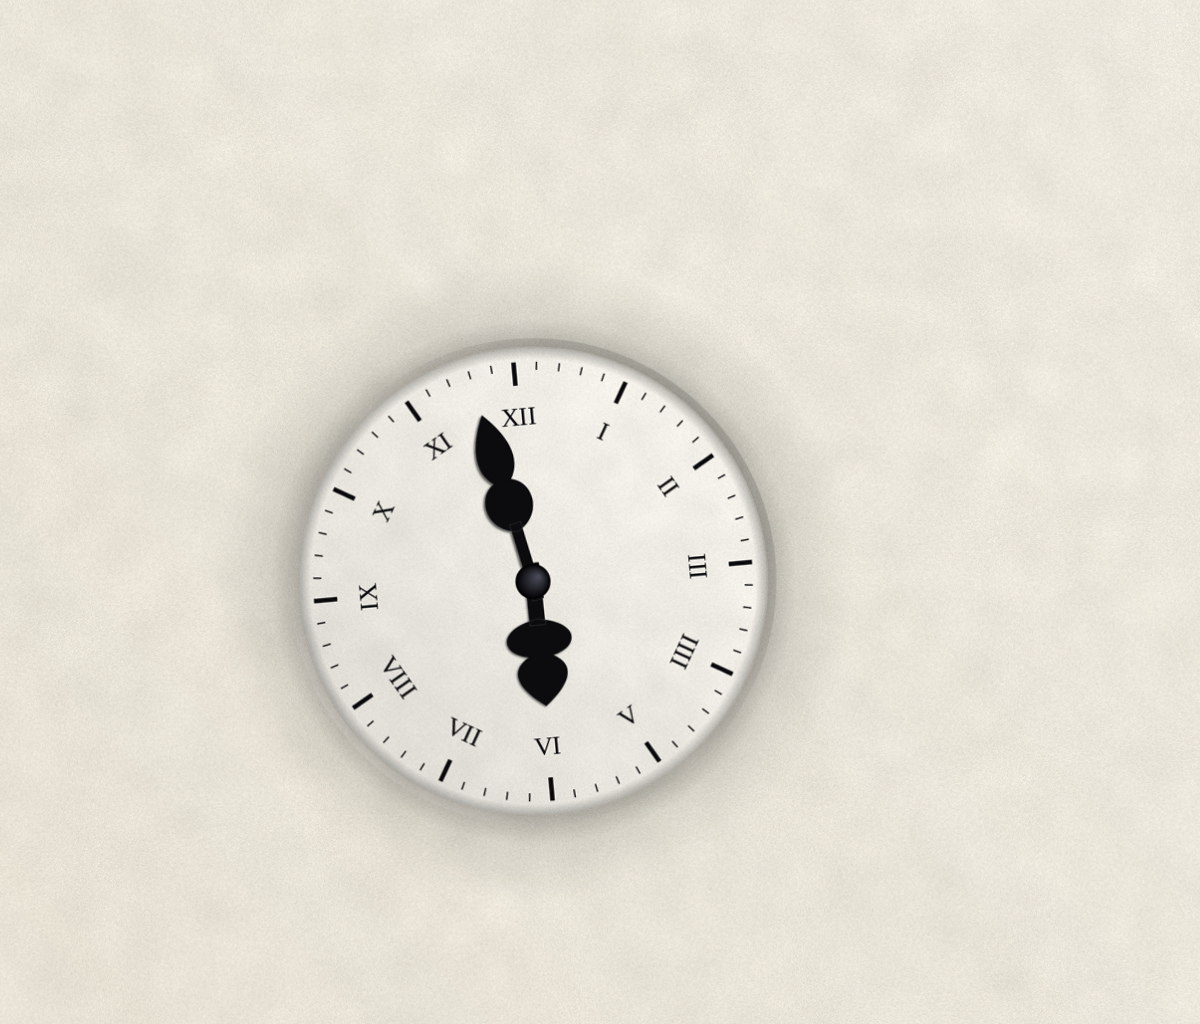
5h58
